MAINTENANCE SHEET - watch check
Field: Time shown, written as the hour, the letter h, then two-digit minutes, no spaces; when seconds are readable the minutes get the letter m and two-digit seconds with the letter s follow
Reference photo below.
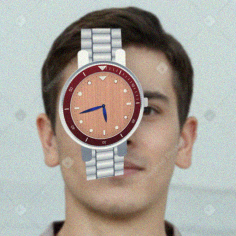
5h43
